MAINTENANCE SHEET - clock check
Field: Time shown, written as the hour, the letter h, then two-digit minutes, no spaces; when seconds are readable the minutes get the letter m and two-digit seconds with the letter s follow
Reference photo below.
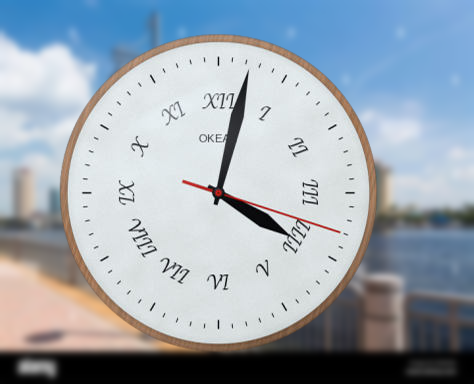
4h02m18s
